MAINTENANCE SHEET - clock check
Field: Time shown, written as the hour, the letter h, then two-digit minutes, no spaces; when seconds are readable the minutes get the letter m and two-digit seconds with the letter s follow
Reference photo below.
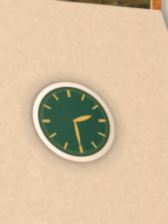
2h30
